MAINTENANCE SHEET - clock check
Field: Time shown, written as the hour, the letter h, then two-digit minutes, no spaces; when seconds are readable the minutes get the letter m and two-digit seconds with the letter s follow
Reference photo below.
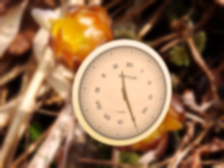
11h25
